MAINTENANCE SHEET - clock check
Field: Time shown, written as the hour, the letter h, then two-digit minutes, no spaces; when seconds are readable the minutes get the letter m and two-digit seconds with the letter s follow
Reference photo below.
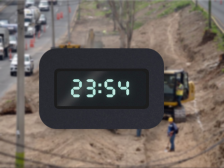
23h54
